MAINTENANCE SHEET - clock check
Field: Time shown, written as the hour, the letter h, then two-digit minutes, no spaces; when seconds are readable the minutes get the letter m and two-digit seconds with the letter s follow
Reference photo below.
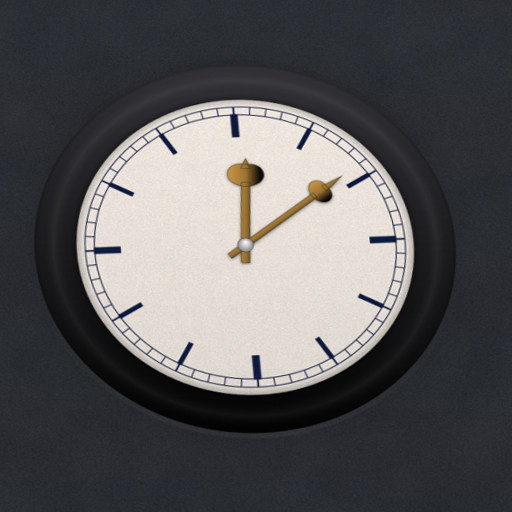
12h09
